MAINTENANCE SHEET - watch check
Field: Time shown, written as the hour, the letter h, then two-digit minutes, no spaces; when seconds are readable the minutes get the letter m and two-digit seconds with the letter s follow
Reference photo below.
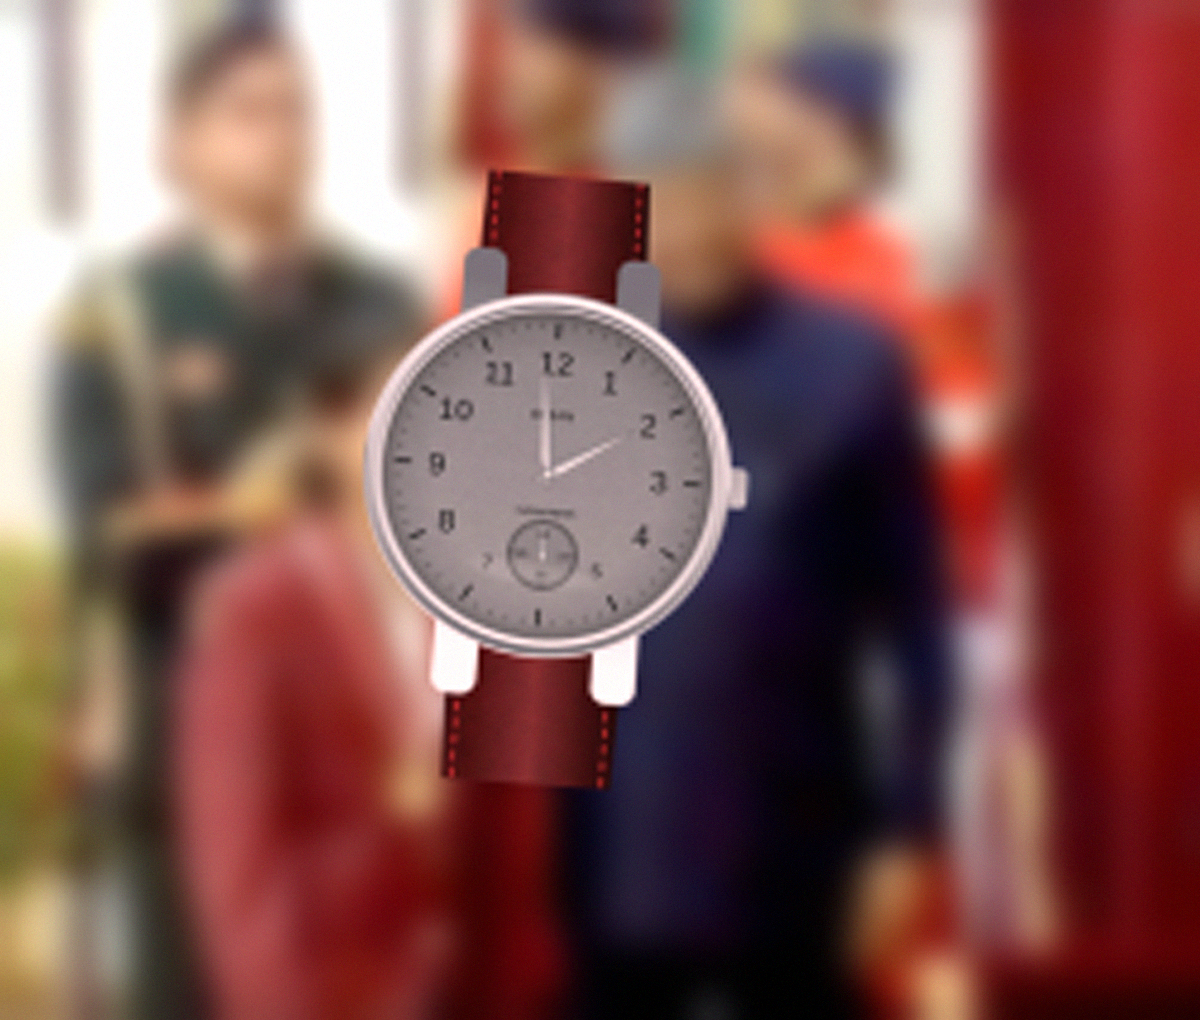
1h59
